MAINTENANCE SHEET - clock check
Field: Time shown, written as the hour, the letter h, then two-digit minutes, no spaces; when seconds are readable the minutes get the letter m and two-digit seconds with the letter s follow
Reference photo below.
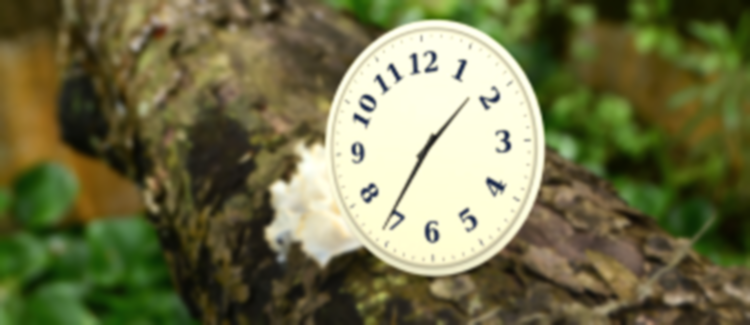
1h36
